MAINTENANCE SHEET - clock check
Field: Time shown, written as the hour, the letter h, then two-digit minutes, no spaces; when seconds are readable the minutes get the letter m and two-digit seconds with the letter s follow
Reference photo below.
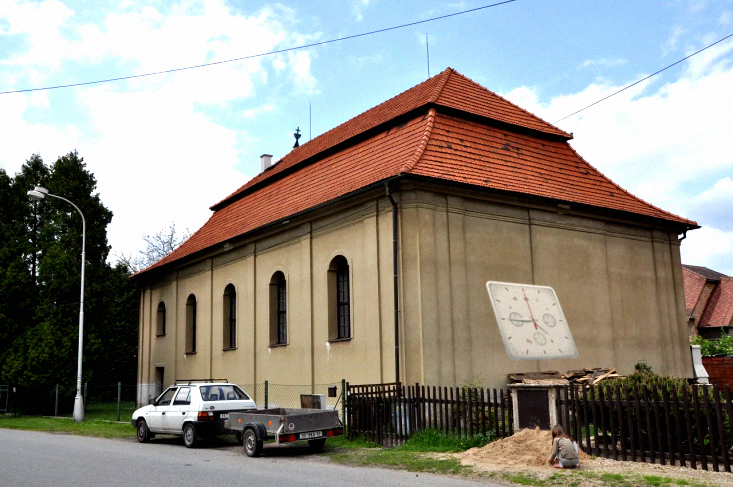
4h45
